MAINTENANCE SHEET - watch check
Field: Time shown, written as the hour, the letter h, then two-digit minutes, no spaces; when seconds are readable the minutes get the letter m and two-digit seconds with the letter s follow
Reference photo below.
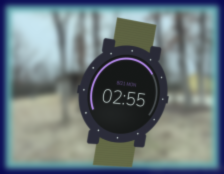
2h55
